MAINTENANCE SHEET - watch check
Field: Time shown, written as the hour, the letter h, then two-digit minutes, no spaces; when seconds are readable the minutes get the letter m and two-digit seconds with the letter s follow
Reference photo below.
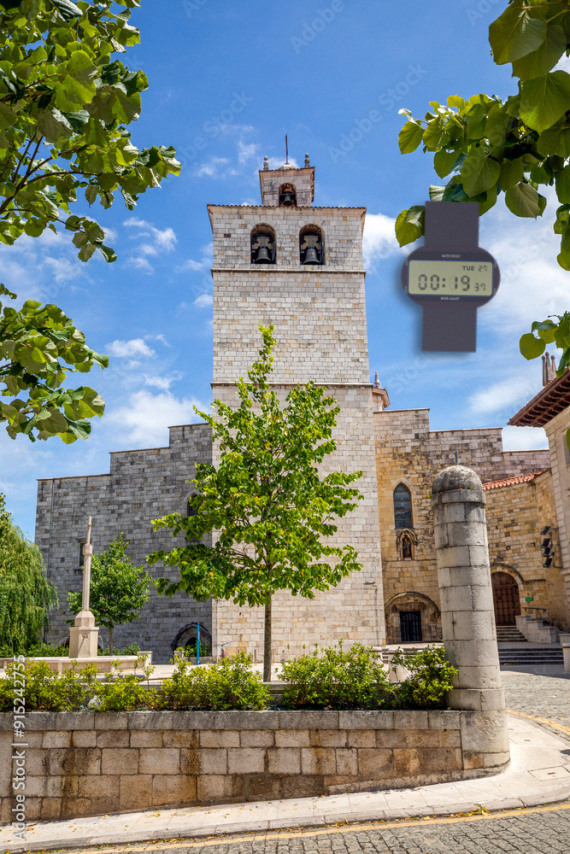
0h19
